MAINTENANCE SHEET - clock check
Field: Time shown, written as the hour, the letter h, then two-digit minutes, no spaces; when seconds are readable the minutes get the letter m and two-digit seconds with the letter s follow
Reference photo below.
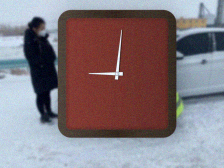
9h01
